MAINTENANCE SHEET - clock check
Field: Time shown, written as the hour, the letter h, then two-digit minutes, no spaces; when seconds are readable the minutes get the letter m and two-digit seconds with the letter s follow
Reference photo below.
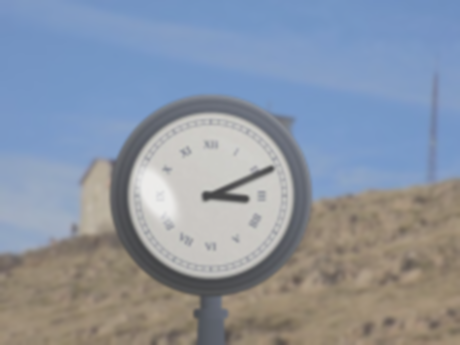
3h11
